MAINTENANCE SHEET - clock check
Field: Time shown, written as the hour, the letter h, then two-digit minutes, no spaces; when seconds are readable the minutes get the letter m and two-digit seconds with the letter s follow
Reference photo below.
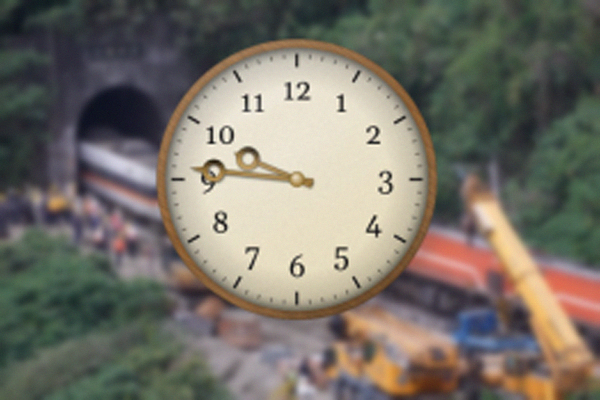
9h46
